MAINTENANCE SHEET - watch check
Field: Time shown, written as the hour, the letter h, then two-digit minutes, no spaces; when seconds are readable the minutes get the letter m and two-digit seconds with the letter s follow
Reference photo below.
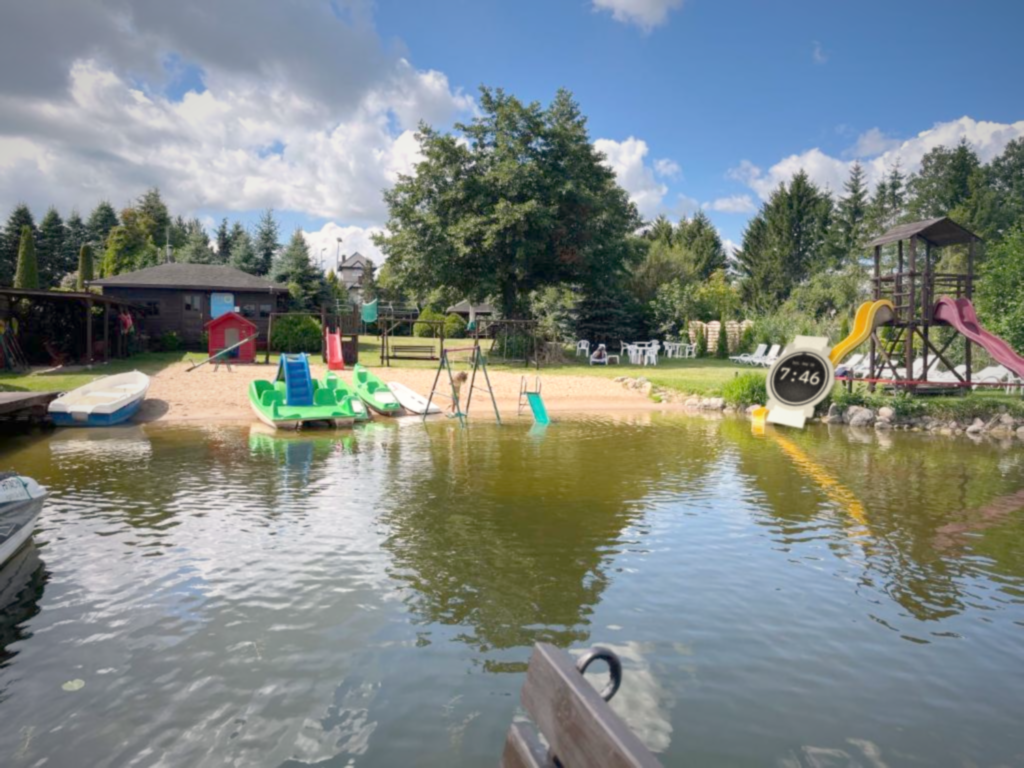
7h46
